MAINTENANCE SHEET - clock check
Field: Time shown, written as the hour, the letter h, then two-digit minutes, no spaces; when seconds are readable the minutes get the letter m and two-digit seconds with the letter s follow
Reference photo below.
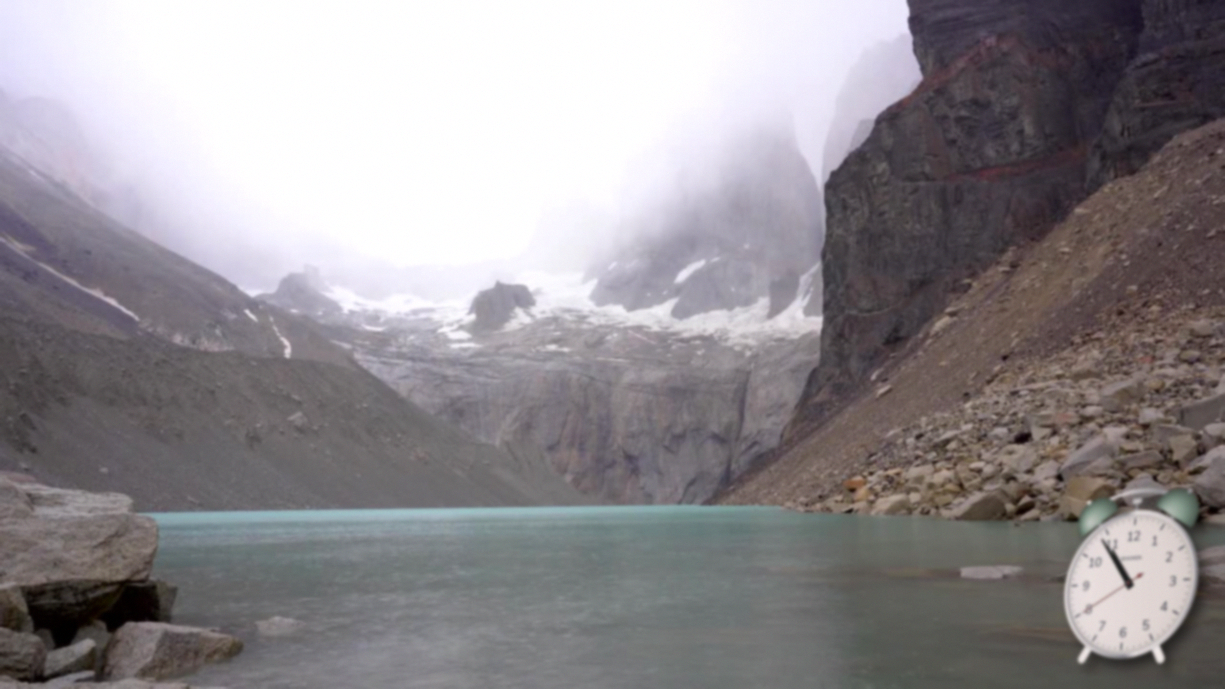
10h53m40s
